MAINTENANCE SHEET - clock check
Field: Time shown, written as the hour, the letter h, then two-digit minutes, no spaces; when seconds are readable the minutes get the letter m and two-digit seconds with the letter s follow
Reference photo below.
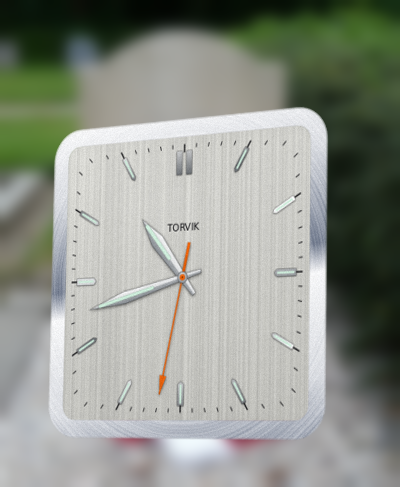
10h42m32s
